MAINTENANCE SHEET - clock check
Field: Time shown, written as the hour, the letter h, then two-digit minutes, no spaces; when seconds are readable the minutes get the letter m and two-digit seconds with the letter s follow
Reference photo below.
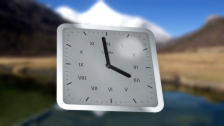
3h59
